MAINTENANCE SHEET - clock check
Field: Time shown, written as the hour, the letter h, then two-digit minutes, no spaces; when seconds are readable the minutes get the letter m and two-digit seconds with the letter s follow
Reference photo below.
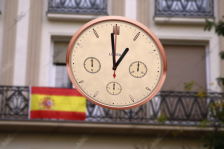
12h59
